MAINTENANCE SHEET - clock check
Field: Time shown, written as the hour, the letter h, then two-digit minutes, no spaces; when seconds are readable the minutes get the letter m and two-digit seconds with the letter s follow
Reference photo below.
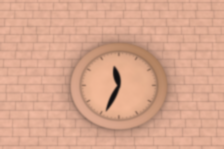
11h34
